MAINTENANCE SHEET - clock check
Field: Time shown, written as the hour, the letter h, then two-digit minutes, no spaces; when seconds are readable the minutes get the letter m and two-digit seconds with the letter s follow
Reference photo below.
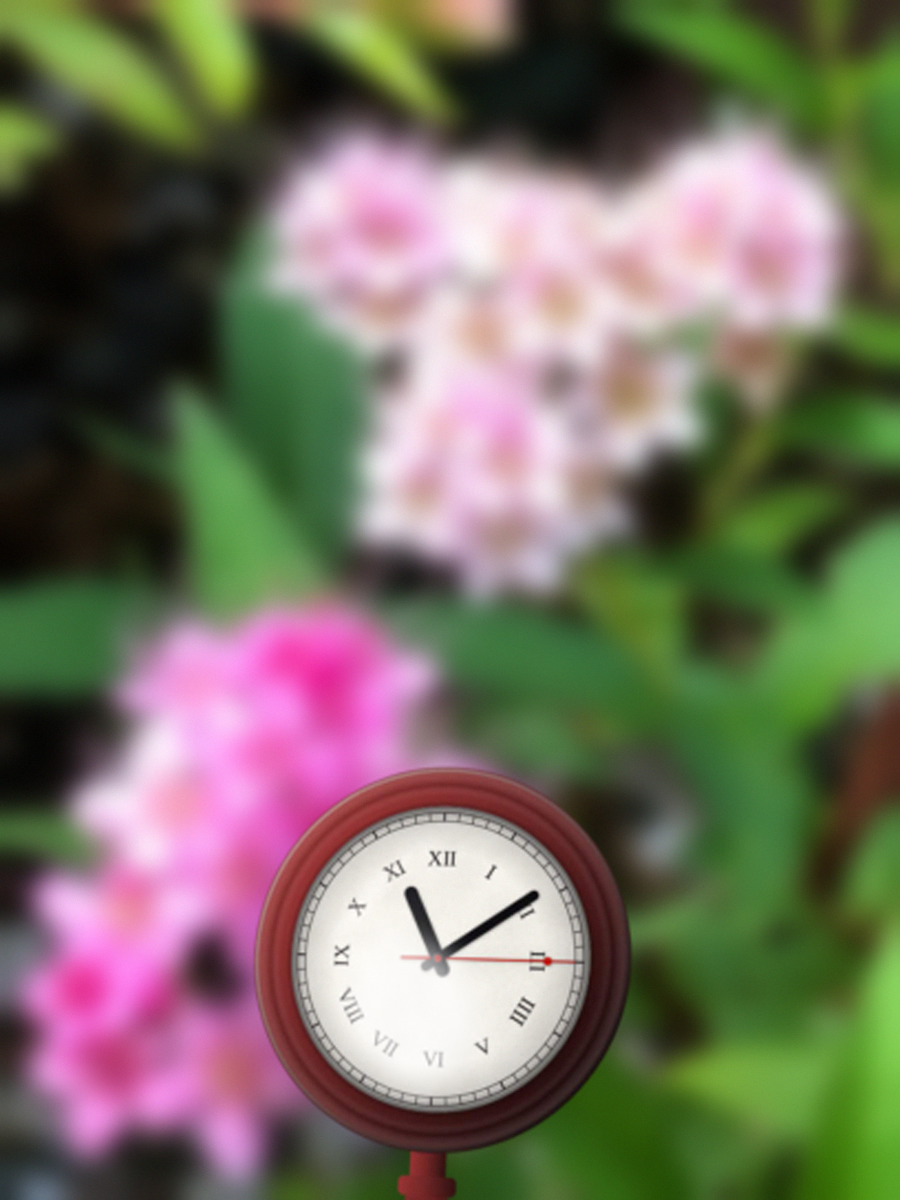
11h09m15s
